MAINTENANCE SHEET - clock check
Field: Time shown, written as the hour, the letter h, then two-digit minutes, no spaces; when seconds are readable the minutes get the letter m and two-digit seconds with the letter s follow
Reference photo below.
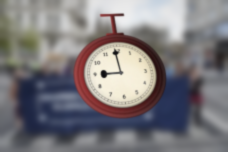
8h59
